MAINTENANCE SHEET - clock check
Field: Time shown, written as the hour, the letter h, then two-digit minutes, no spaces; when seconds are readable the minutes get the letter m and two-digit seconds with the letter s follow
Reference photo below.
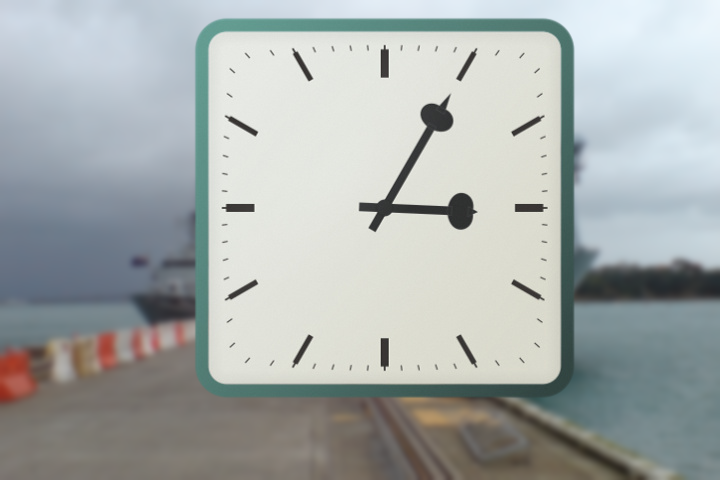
3h05
